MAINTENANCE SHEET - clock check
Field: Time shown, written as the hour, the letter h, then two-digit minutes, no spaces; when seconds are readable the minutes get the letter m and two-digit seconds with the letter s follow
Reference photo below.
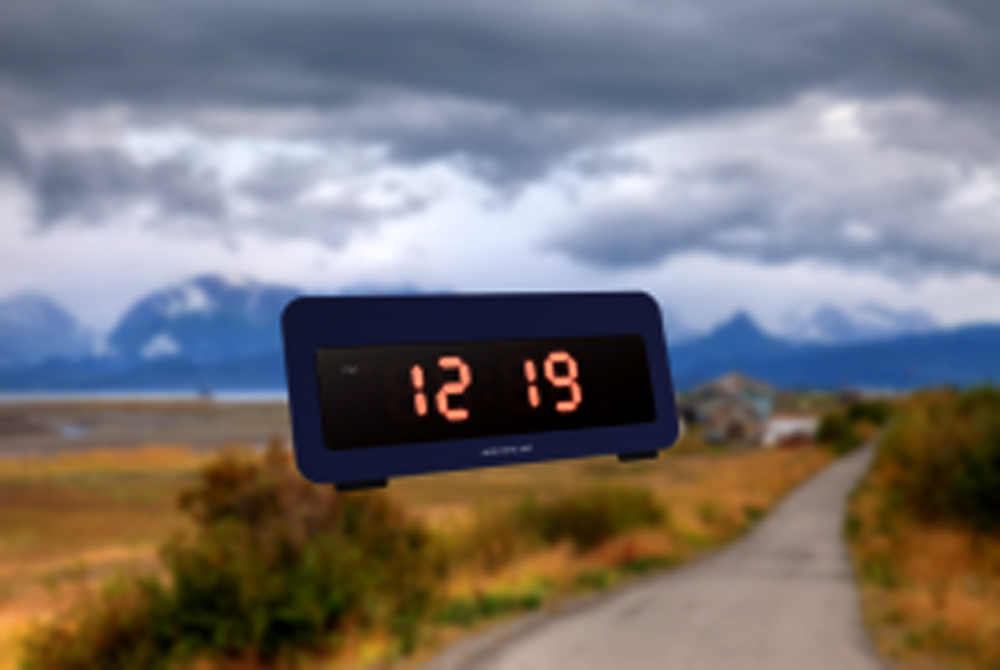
12h19
